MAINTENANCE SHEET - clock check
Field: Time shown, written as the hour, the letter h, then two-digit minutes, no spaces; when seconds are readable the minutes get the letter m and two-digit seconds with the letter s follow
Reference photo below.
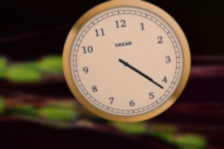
4h22
